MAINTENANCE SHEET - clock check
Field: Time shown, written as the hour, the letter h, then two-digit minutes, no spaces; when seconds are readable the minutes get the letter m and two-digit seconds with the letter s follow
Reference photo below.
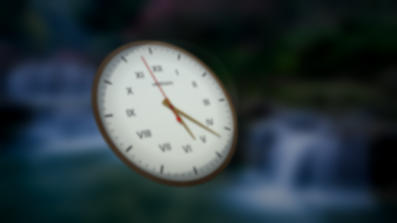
5h21m58s
